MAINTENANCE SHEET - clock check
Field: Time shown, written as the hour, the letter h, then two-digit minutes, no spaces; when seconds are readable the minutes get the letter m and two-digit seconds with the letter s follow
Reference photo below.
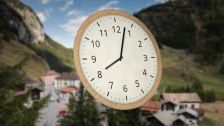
8h03
